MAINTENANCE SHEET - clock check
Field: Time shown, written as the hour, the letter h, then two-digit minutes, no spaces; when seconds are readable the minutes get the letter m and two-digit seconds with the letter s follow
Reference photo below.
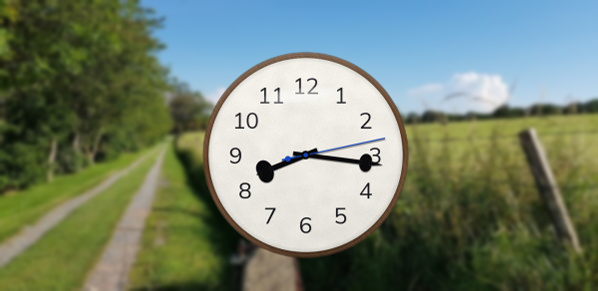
8h16m13s
